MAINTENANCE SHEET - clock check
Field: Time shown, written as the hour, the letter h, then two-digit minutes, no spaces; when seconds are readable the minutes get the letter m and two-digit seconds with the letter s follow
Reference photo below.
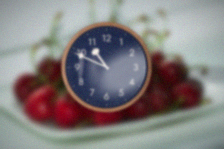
10h49
